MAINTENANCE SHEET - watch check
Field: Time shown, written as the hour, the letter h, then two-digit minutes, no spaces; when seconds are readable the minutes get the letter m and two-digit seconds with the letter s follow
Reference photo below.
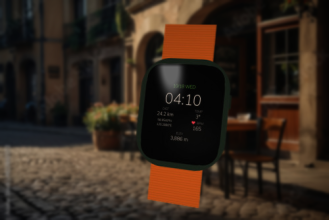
4h10
